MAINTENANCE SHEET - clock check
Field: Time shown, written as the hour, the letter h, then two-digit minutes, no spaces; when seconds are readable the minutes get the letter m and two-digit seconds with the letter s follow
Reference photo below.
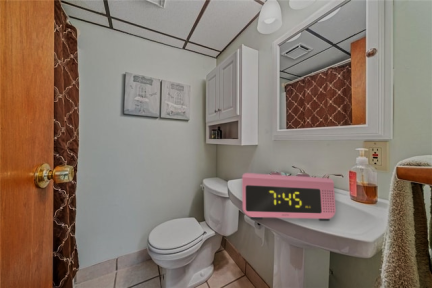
7h45
